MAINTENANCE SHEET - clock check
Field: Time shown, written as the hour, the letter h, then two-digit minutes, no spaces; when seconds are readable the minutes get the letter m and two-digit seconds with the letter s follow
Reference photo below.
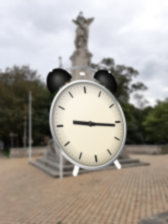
9h16
